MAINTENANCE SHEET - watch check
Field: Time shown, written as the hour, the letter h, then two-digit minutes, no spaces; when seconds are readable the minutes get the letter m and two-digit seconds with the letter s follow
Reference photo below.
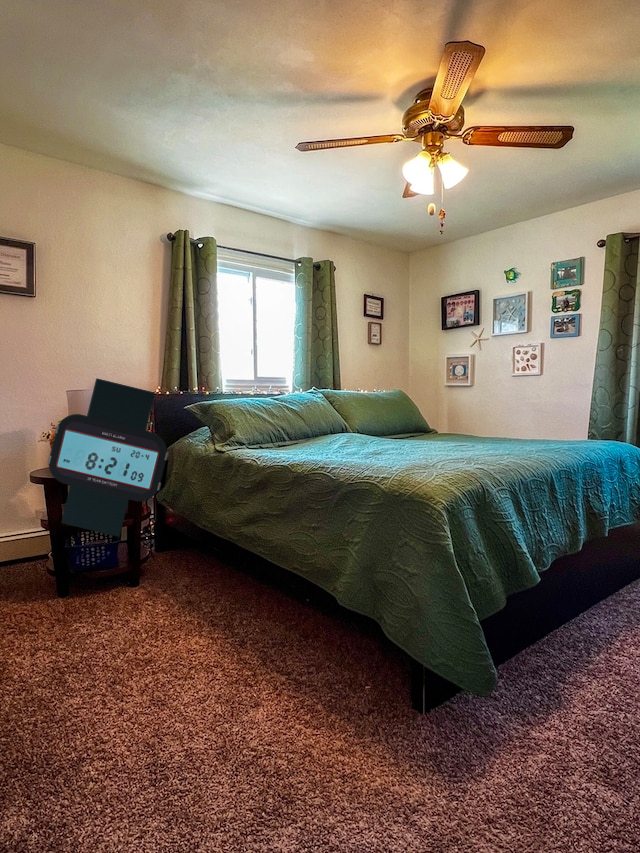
8h21m09s
